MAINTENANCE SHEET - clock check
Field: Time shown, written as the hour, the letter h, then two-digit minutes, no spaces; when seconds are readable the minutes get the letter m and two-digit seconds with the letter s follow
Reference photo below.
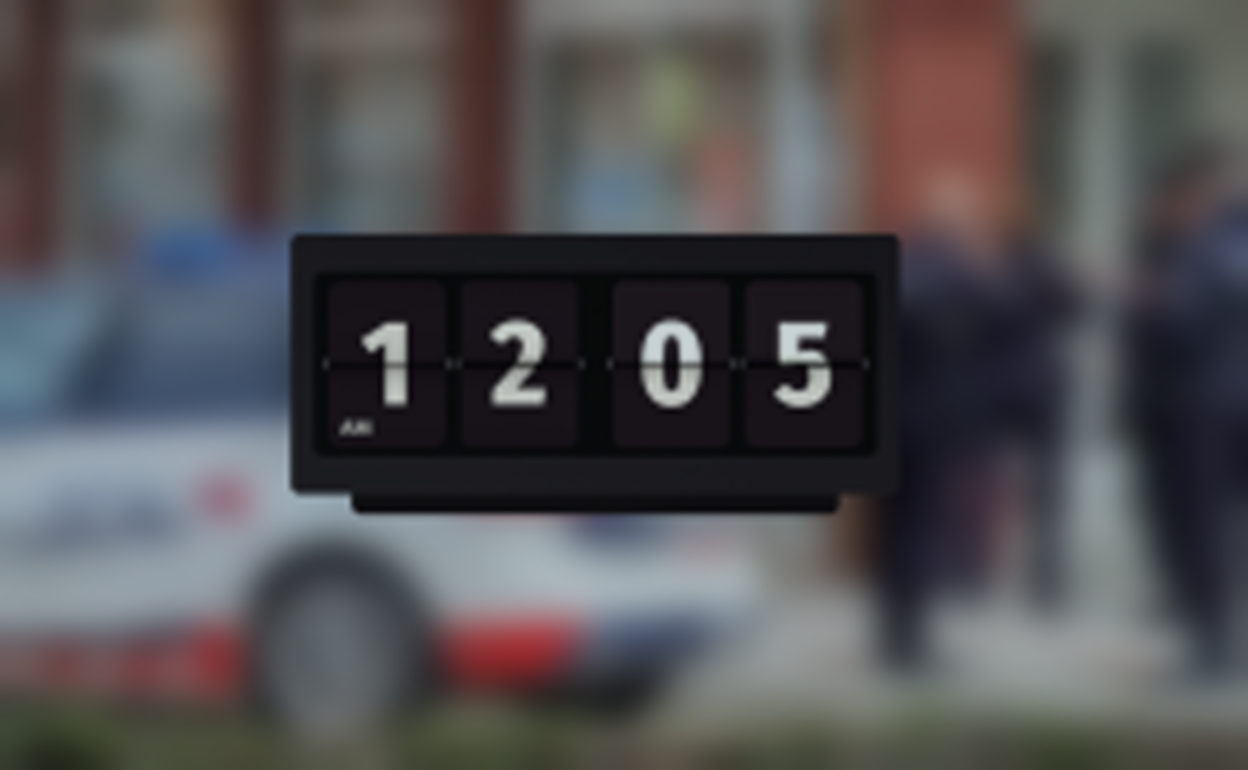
12h05
